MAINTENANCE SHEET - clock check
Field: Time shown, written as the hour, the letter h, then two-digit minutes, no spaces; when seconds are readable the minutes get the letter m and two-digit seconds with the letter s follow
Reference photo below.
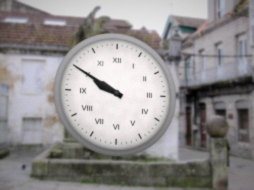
9h50
